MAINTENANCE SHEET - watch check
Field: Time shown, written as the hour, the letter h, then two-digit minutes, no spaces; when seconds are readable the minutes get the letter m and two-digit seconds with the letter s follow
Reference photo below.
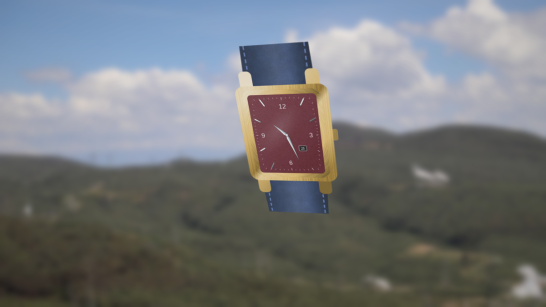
10h27
